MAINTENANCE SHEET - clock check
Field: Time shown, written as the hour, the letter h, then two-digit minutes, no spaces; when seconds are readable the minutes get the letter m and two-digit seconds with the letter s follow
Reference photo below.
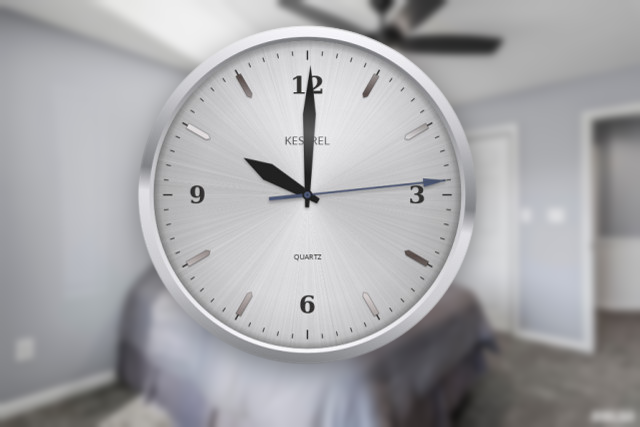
10h00m14s
